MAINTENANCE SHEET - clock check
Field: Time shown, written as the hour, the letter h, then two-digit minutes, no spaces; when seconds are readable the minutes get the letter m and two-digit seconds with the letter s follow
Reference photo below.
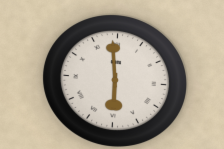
5h59
